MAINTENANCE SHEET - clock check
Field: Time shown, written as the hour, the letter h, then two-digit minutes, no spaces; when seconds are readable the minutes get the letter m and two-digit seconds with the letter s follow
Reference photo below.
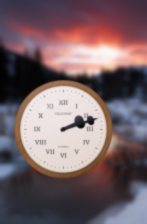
2h12
